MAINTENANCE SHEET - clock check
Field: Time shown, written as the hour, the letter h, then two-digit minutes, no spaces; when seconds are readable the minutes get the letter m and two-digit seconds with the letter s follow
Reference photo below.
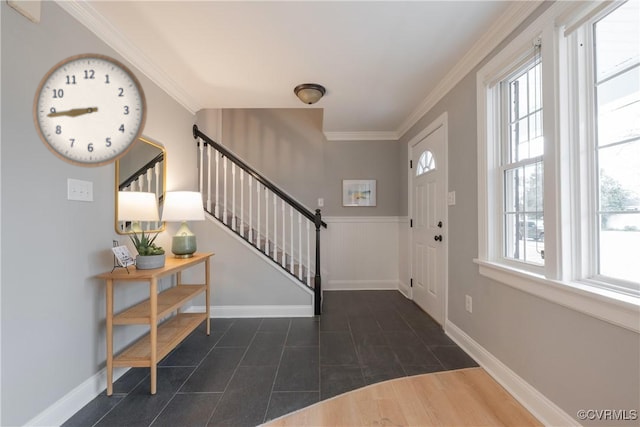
8h44
